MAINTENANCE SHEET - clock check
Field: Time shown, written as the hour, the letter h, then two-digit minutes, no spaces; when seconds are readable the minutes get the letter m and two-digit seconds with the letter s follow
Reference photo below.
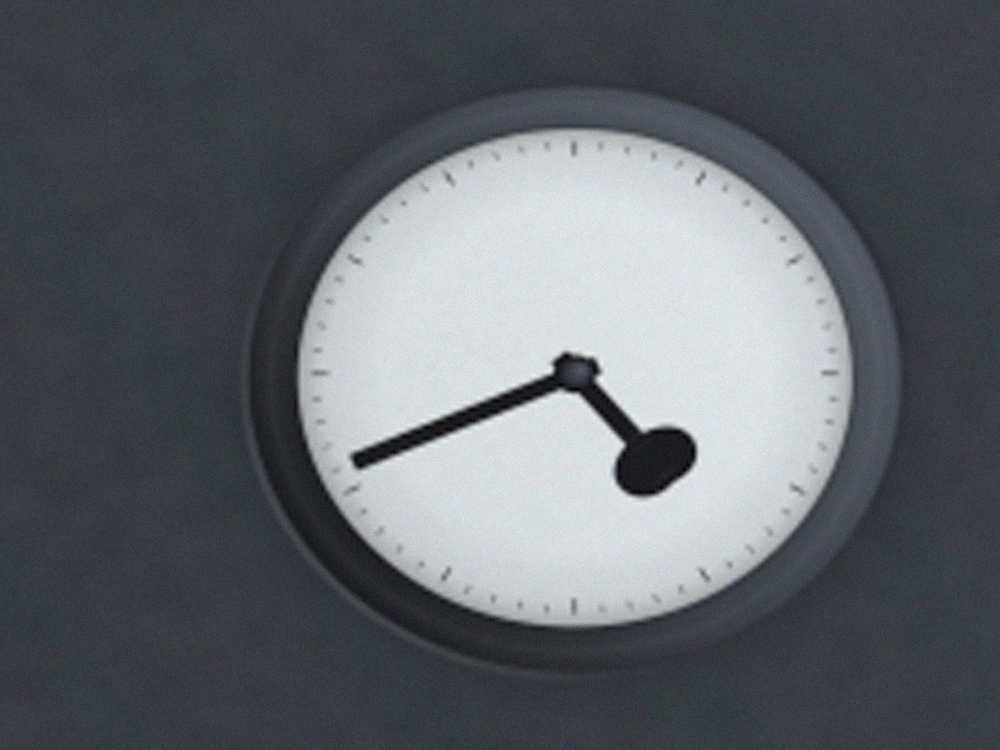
4h41
